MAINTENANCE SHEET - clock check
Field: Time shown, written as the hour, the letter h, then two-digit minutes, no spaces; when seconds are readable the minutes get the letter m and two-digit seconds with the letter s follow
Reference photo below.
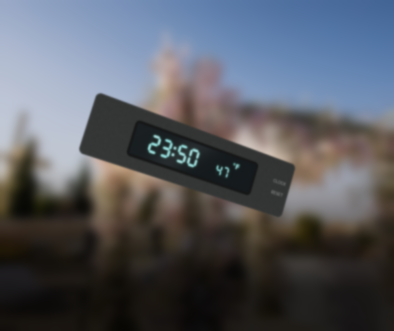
23h50
